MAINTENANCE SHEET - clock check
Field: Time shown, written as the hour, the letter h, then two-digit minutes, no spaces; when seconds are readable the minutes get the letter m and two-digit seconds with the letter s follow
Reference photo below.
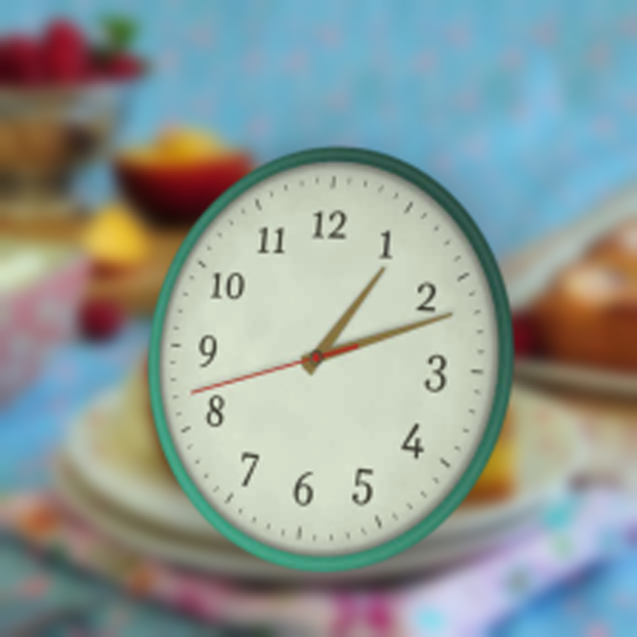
1h11m42s
